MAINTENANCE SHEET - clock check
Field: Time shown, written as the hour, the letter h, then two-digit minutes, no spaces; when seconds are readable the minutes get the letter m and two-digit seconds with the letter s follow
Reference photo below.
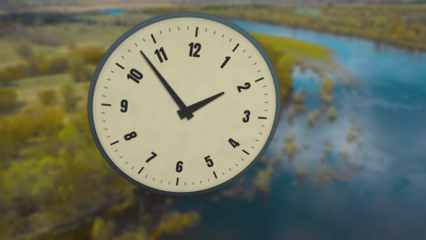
1h53
